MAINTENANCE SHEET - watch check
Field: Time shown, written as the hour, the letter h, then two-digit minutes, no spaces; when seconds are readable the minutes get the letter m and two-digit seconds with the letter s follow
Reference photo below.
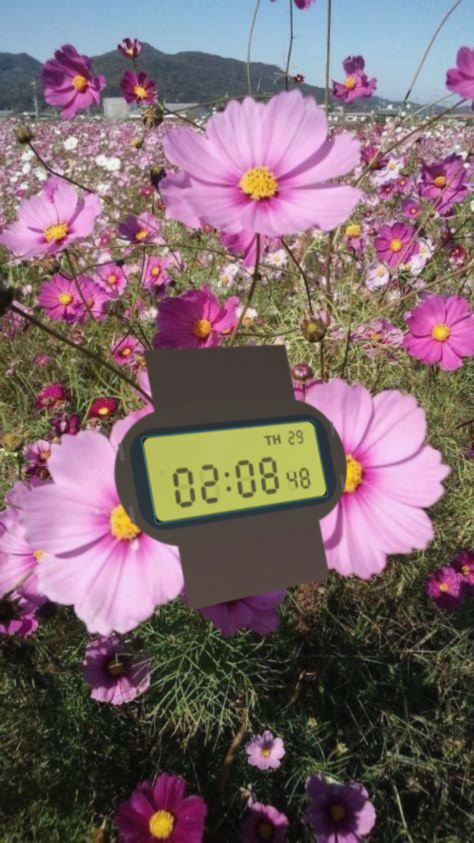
2h08m48s
